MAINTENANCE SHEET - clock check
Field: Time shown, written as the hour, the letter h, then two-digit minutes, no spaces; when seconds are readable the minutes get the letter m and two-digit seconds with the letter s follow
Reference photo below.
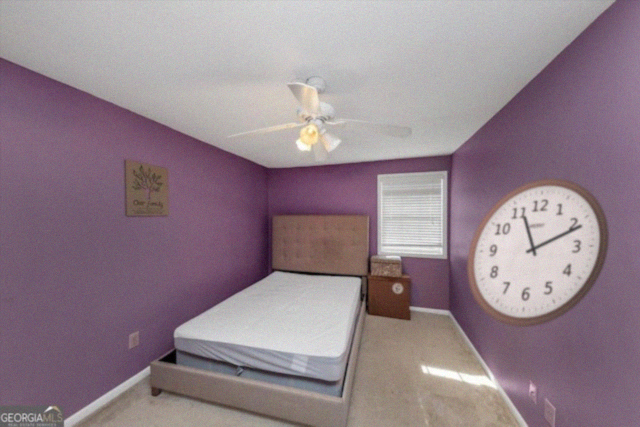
11h11
